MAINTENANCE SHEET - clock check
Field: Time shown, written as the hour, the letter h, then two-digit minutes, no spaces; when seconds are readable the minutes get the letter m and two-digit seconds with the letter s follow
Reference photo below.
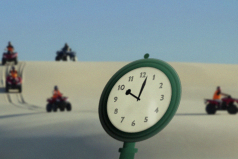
10h02
